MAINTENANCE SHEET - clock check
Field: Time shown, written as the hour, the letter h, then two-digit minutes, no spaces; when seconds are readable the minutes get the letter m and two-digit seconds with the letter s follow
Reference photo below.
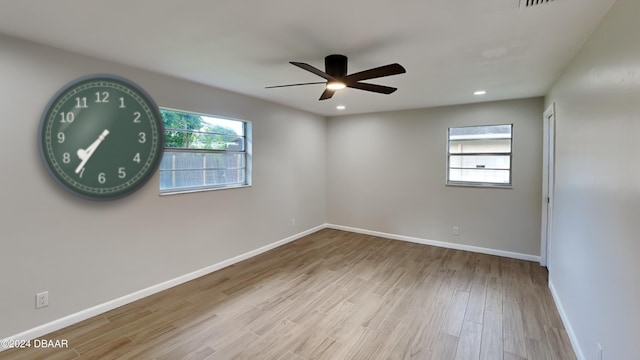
7h36
